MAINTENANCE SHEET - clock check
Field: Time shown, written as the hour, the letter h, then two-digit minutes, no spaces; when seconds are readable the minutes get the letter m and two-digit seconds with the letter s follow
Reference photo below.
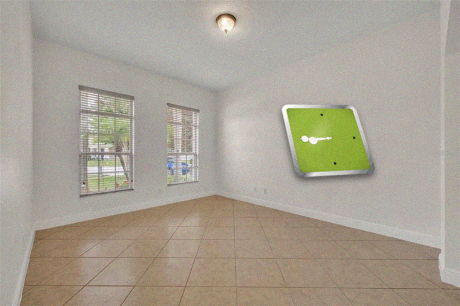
8h45
